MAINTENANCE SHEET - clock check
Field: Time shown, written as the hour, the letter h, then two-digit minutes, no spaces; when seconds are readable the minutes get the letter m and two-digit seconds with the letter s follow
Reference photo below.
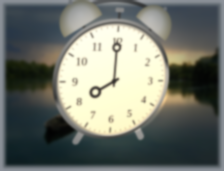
8h00
